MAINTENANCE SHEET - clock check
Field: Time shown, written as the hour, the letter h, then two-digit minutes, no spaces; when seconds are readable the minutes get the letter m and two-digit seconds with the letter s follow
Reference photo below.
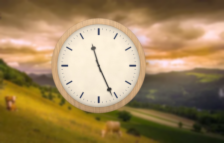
11h26
